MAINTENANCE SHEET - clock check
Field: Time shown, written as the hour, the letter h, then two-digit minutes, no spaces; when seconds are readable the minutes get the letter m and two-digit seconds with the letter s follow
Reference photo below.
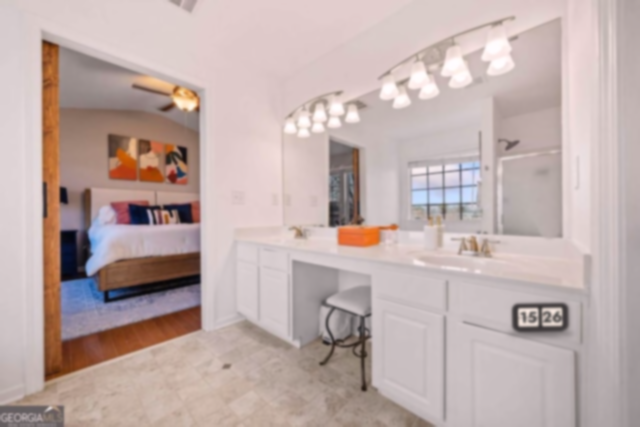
15h26
